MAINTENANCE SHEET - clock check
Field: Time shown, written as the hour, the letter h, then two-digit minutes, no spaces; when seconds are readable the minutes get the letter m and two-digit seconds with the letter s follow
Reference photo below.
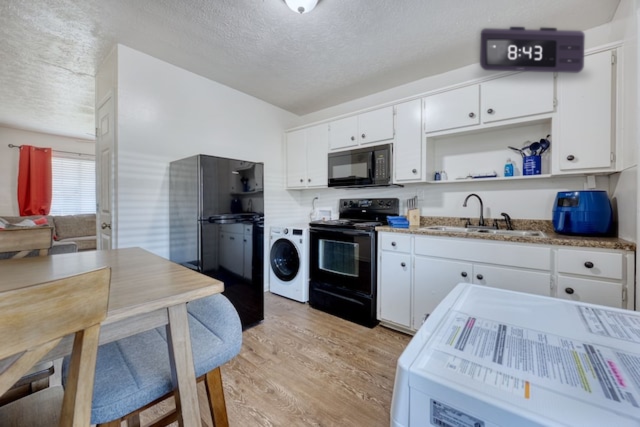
8h43
